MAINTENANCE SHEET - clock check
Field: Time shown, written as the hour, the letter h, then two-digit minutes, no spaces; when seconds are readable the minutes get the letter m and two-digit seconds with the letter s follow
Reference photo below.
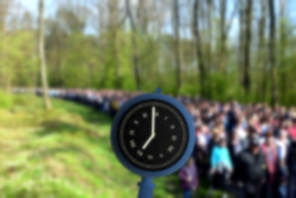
6h59
